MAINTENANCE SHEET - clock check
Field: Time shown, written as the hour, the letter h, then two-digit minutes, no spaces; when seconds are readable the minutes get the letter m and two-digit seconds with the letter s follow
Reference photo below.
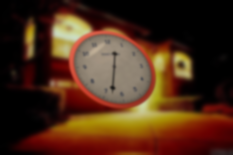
12h33
